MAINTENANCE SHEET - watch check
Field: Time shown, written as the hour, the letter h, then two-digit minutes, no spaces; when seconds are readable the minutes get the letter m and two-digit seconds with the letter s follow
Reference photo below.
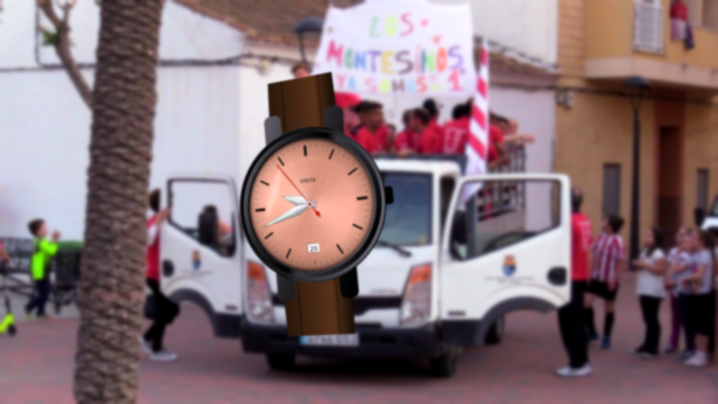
9h41m54s
